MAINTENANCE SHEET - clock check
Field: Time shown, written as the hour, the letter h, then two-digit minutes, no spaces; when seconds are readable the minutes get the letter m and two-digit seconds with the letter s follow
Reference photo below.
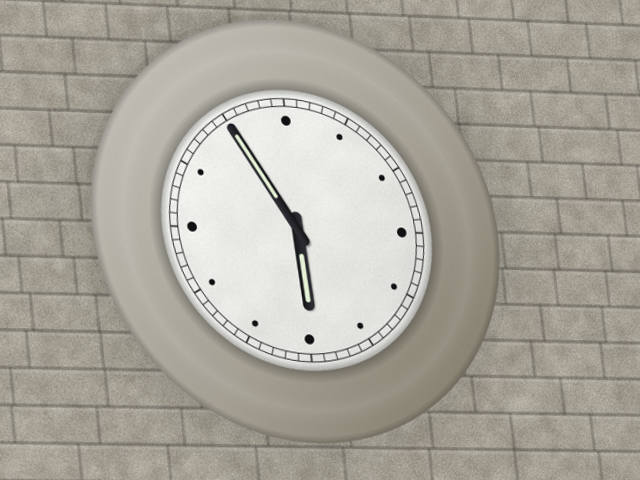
5h55
